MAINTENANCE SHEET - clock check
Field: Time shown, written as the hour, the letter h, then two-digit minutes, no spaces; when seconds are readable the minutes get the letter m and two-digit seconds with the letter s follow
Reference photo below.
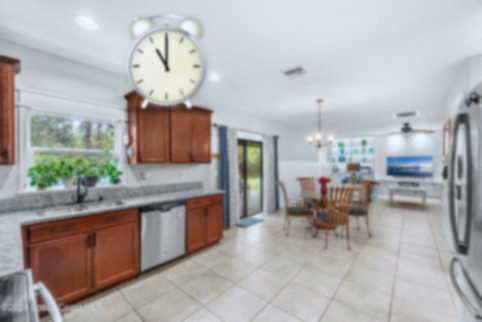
11h00
